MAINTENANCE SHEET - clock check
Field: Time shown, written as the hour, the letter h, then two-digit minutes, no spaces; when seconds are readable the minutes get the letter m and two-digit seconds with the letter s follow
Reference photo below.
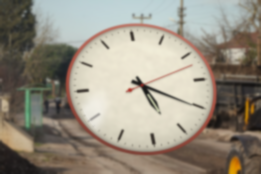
5h20m12s
